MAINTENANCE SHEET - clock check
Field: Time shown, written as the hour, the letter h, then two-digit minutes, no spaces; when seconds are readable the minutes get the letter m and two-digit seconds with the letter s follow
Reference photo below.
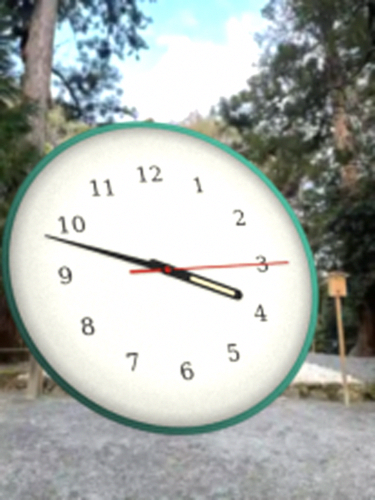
3h48m15s
